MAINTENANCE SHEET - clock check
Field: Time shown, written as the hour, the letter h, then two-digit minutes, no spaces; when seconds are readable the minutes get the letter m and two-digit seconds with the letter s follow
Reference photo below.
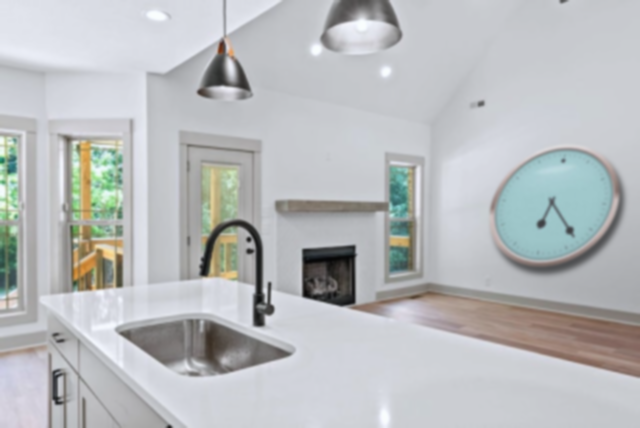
6h23
